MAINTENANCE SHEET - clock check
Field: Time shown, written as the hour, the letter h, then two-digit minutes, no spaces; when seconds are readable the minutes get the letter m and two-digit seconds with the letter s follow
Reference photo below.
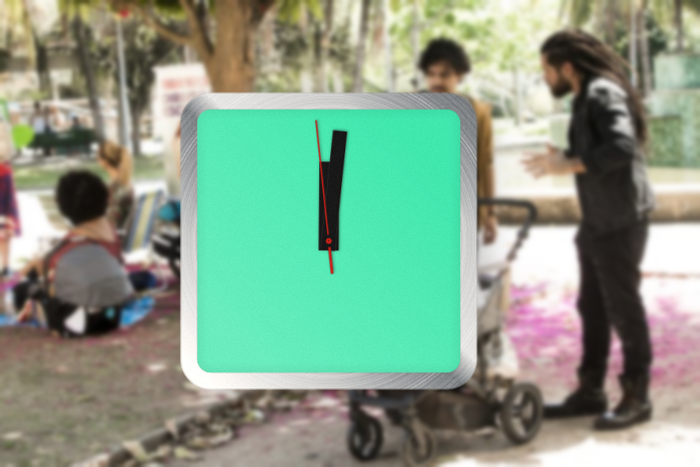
12h00m59s
